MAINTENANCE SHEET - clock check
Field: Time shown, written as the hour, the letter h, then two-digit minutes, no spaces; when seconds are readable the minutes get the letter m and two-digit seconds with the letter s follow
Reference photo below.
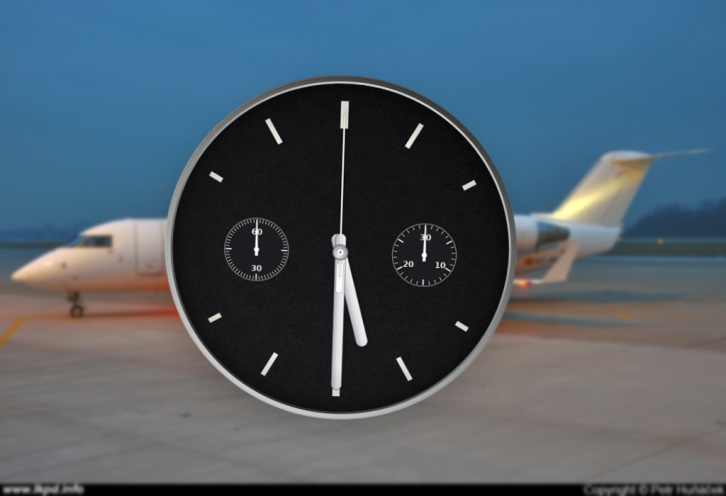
5h30
